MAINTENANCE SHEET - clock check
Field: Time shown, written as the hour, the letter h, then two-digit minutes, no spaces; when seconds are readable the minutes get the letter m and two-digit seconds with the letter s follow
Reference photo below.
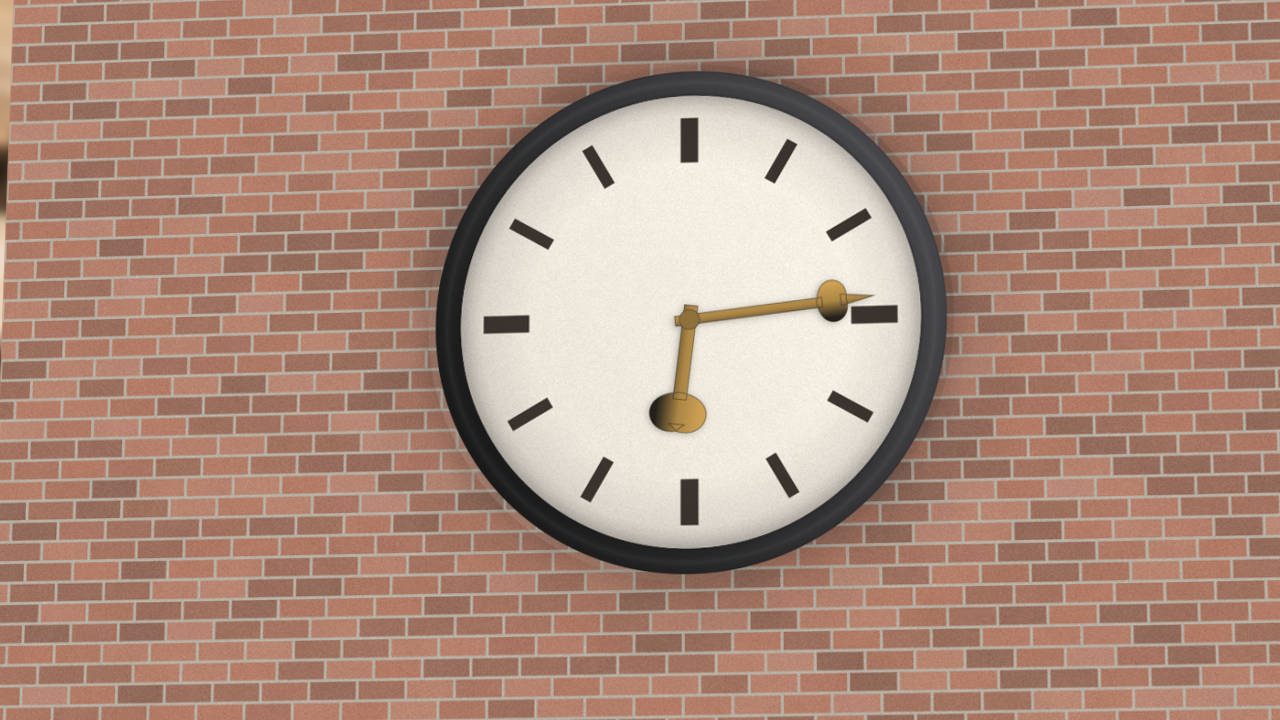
6h14
